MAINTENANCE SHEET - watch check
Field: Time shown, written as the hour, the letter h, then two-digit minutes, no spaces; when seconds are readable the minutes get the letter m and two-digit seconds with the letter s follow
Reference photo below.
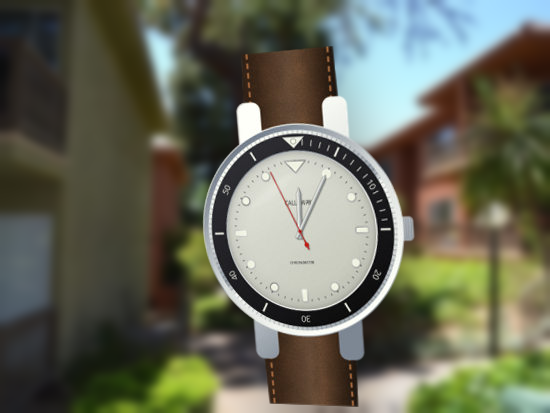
12h04m56s
